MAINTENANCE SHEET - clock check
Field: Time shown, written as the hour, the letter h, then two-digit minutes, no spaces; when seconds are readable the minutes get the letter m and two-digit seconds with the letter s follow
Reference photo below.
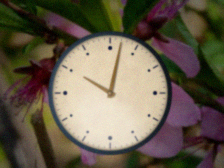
10h02
